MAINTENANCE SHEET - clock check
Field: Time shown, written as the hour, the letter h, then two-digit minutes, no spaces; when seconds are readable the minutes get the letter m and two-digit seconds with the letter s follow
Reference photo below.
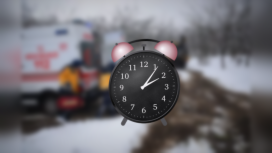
2h06
